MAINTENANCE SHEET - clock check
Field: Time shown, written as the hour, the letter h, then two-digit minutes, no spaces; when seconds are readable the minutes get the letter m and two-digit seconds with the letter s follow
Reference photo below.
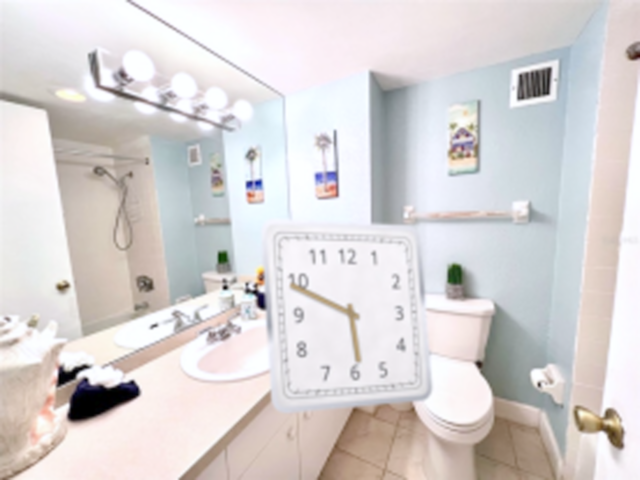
5h49
